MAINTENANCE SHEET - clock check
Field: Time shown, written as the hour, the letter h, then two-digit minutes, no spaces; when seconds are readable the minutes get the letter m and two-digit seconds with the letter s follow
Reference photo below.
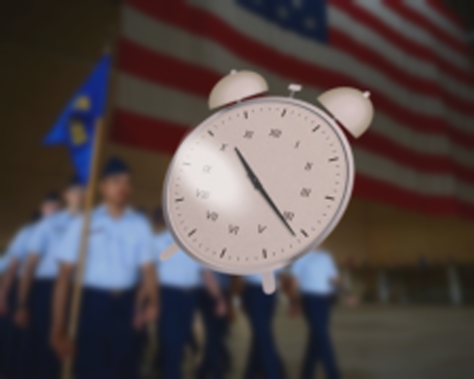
10h21
